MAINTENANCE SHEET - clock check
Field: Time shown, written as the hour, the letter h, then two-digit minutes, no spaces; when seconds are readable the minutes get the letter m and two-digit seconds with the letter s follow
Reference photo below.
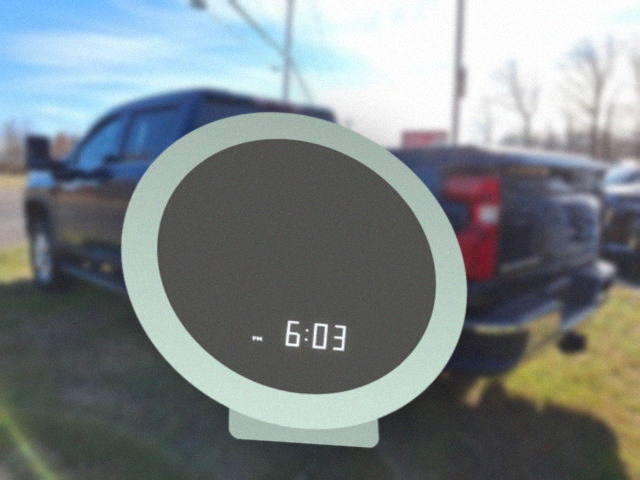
6h03
